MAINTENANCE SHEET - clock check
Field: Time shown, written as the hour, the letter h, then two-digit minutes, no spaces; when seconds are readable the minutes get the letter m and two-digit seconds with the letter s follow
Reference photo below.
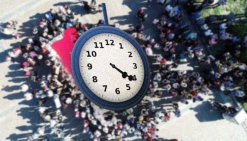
4h21
